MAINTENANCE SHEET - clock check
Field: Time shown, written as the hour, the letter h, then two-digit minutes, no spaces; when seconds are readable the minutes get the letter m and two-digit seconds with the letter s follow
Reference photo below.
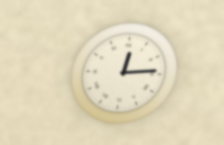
12h14
